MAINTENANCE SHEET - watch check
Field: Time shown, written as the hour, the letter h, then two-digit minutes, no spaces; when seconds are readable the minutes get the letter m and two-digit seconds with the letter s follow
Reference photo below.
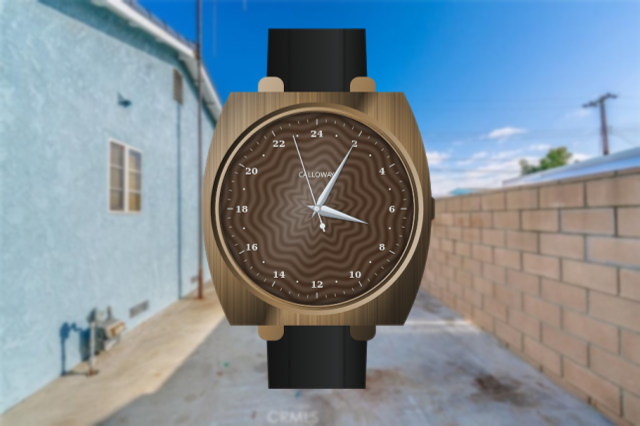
7h04m57s
